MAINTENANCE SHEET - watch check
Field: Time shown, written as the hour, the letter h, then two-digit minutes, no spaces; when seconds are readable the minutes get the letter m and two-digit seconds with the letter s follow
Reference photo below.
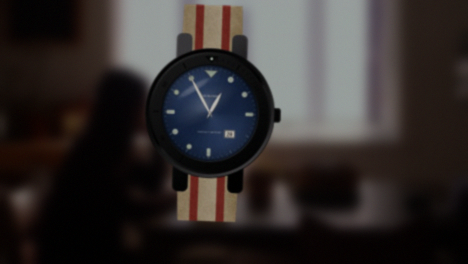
12h55
